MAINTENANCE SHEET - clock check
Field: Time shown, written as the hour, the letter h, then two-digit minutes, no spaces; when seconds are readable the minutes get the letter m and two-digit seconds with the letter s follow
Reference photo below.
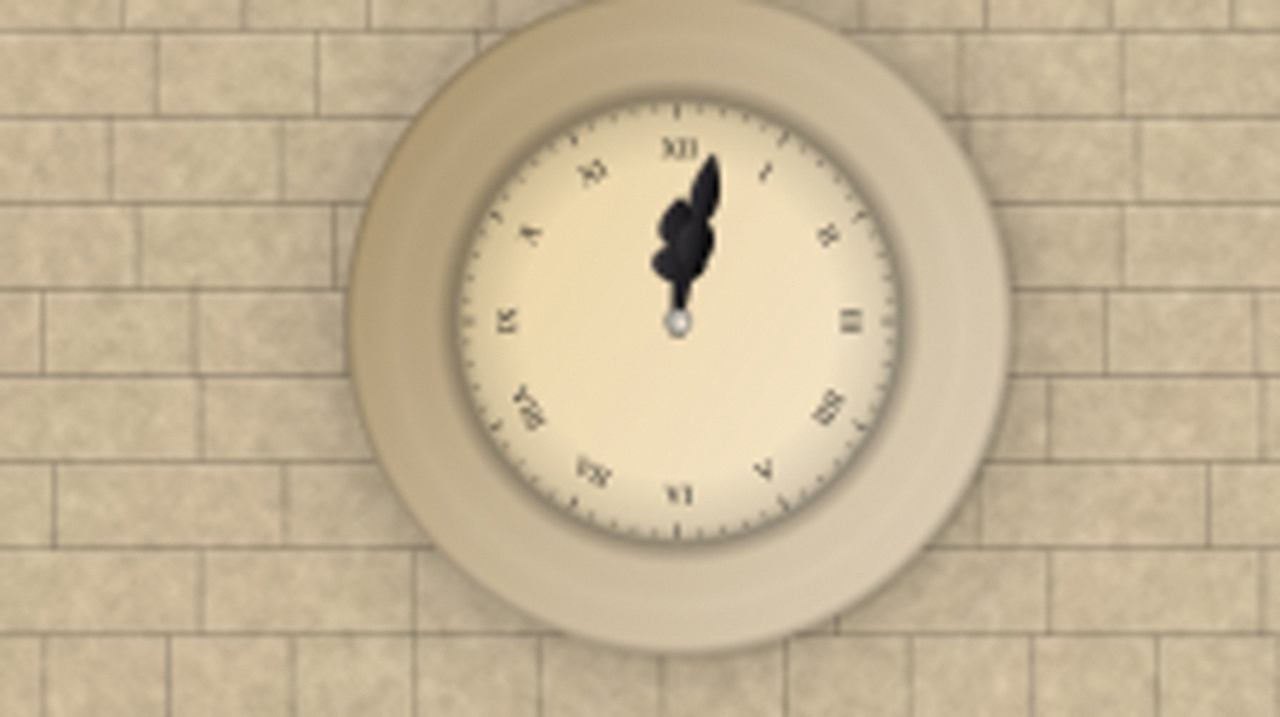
12h02
